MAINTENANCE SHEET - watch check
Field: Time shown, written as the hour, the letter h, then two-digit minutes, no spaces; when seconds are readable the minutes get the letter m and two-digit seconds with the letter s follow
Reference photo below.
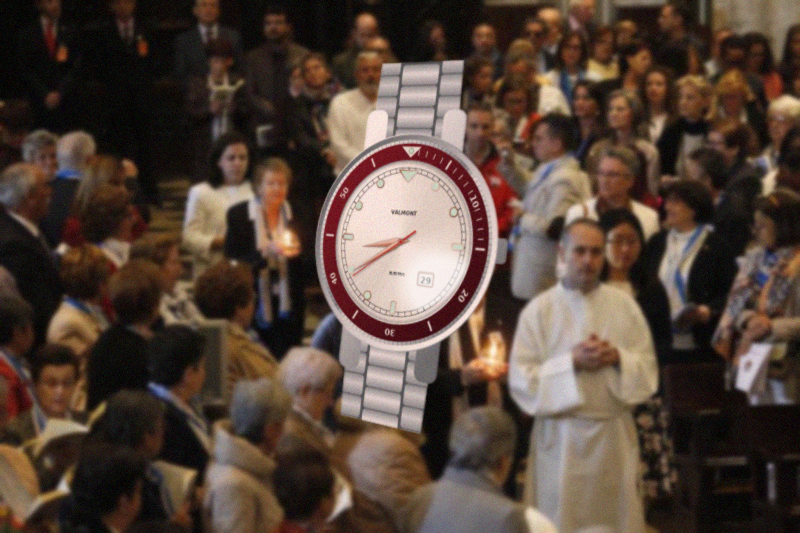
8h39m39s
